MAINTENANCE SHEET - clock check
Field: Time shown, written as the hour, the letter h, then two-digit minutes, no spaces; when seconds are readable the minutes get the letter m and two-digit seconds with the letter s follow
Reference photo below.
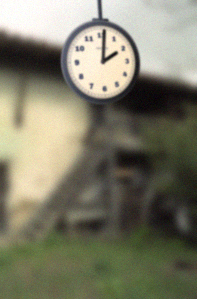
2h01
